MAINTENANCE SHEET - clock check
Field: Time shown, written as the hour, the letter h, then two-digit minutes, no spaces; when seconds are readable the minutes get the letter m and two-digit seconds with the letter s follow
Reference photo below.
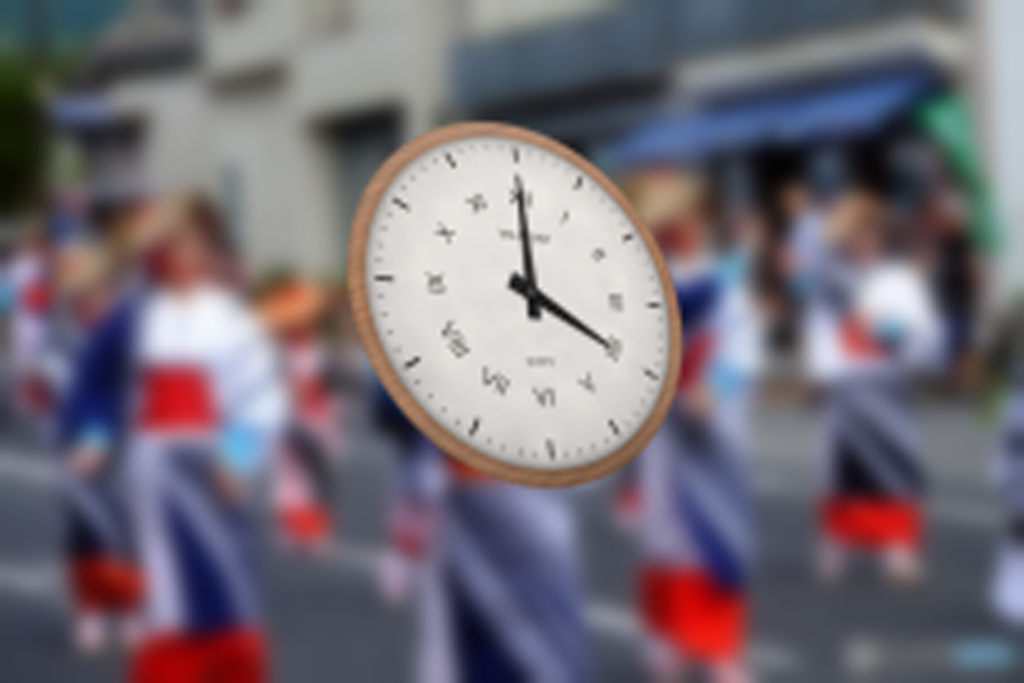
4h00
